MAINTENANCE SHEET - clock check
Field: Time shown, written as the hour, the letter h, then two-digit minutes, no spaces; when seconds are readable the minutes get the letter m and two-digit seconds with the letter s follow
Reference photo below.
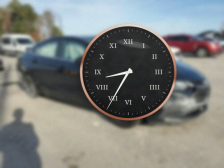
8h35
